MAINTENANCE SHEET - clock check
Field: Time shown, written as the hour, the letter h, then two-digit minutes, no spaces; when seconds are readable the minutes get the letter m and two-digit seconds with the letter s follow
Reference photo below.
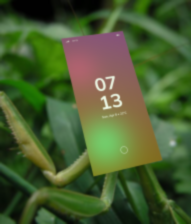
7h13
